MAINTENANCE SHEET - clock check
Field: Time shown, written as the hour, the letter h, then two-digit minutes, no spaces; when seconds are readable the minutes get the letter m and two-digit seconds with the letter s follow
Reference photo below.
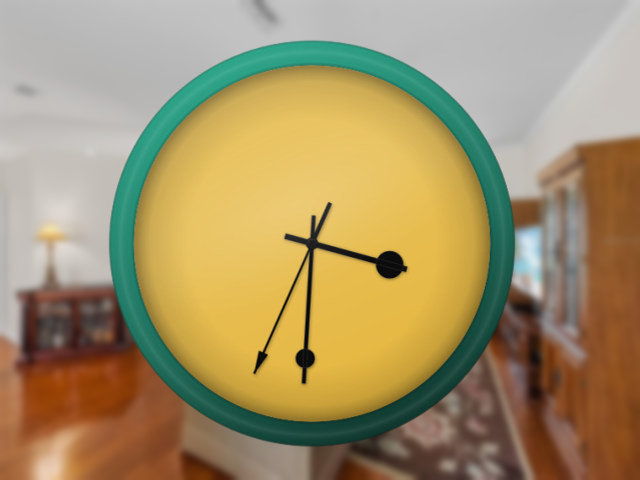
3h30m34s
